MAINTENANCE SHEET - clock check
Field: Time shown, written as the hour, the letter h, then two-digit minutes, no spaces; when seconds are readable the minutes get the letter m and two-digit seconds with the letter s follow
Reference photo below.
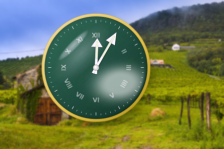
12h05
